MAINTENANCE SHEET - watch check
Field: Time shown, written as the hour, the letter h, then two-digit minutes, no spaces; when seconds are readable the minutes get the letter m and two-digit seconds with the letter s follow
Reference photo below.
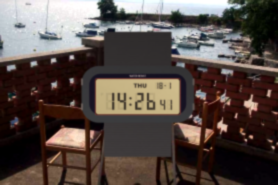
14h26m41s
